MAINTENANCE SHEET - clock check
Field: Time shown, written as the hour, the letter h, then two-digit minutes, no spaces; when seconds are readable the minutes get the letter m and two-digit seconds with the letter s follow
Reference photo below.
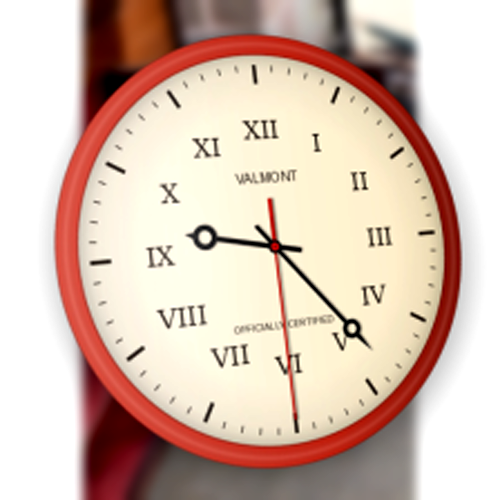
9h23m30s
